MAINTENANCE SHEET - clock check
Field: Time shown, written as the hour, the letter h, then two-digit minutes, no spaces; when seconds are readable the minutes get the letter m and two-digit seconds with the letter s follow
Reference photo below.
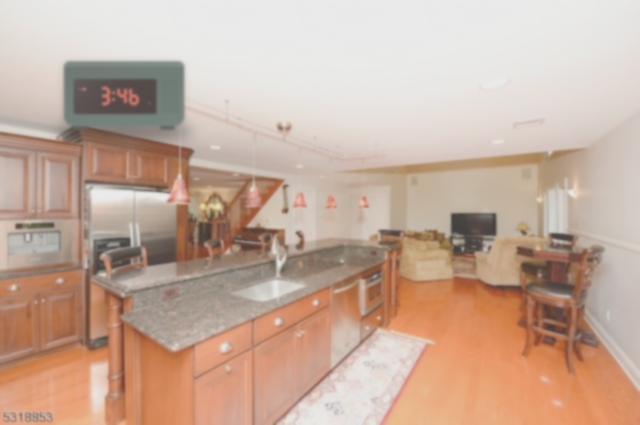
3h46
